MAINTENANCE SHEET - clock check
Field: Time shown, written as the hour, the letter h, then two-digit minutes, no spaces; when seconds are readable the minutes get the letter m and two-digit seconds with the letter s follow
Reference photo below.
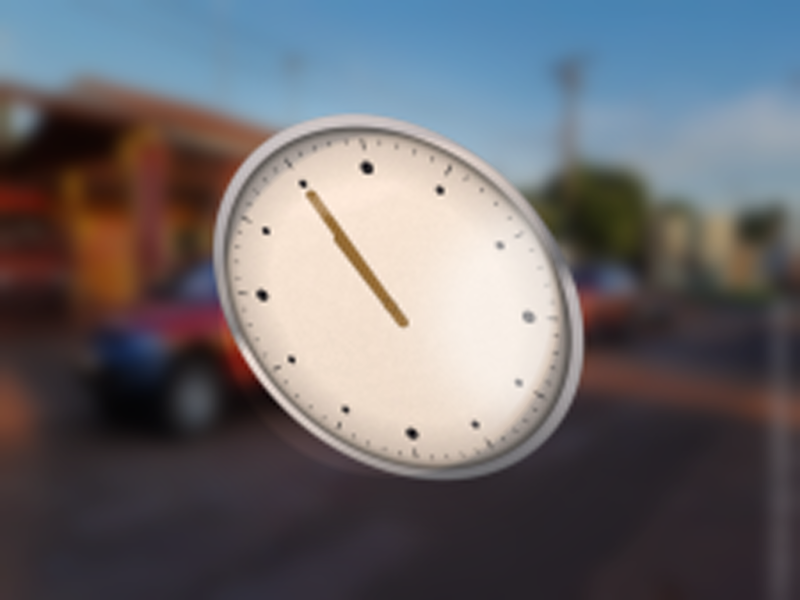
10h55
